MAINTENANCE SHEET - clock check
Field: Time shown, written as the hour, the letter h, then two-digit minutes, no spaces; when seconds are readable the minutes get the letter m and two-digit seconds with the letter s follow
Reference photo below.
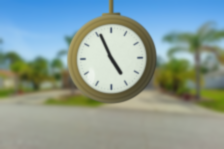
4h56
